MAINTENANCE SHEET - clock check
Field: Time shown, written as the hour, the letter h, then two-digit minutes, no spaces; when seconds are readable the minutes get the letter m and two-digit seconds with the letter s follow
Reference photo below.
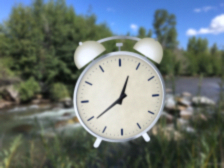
12h39
